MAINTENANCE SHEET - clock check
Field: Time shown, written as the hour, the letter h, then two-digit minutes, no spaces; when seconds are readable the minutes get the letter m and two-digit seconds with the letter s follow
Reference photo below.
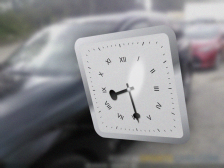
8h29
